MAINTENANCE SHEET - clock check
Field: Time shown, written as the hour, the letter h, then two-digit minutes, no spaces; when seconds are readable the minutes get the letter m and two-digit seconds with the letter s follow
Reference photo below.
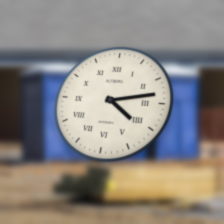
4h13
